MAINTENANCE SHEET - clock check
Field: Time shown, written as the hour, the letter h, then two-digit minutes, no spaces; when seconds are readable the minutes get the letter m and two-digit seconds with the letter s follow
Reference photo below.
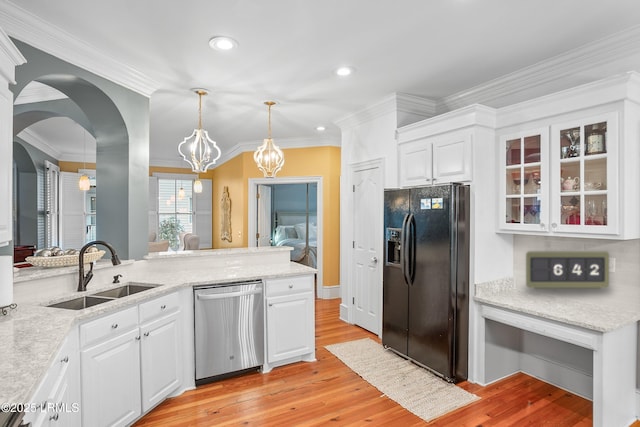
6h42
